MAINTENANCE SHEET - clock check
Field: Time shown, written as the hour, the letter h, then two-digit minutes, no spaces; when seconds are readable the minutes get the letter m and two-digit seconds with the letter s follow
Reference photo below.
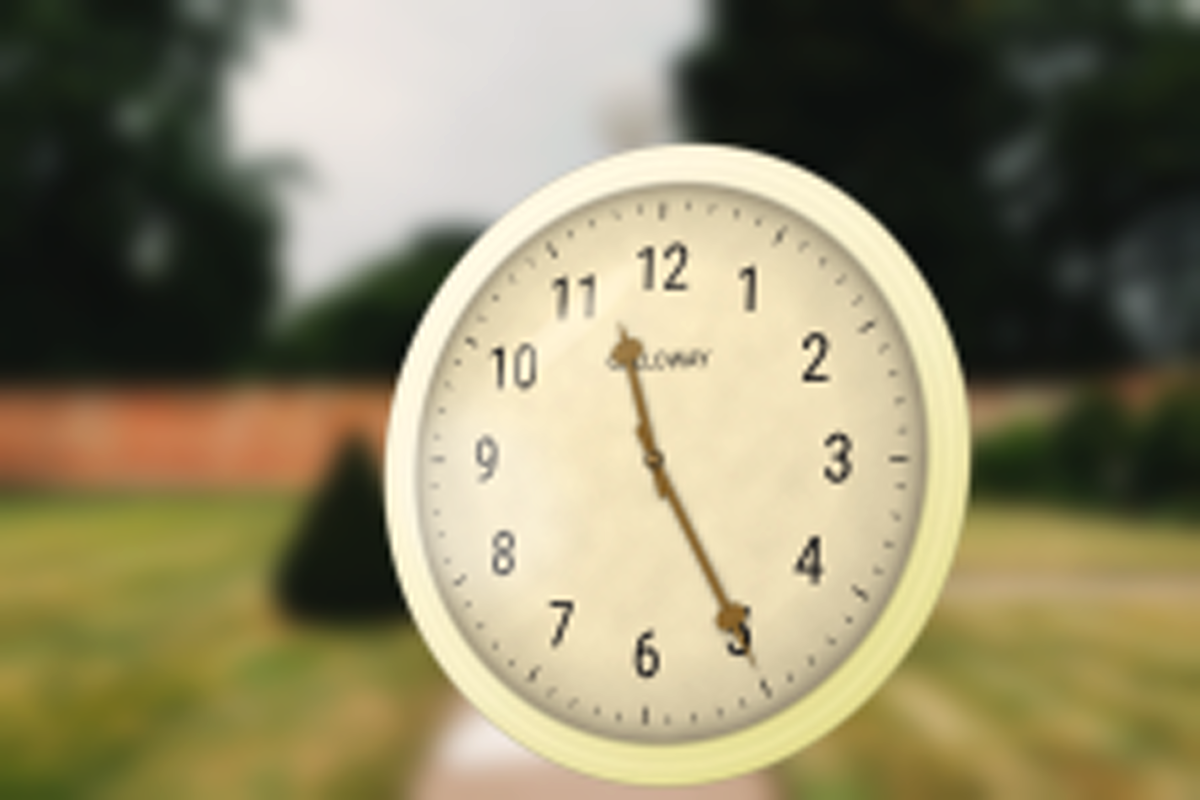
11h25
